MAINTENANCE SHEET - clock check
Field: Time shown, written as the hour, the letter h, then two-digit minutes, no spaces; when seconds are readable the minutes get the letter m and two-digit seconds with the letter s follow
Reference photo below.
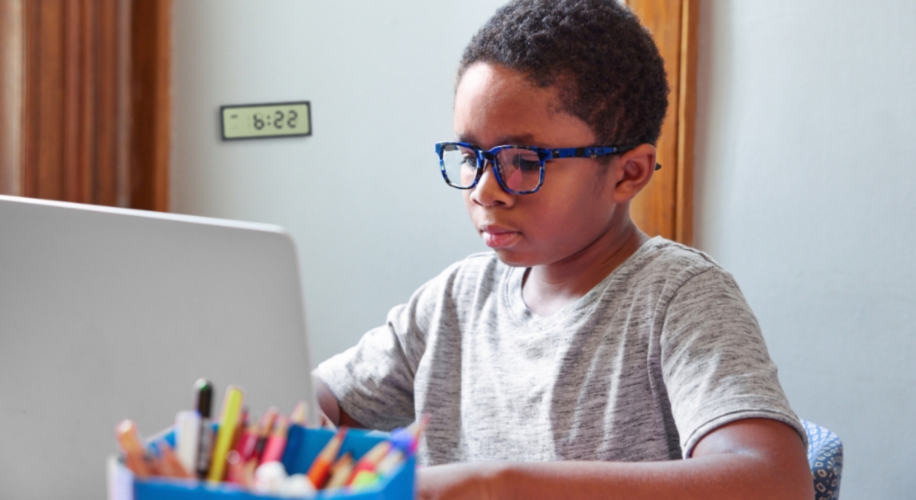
6h22
